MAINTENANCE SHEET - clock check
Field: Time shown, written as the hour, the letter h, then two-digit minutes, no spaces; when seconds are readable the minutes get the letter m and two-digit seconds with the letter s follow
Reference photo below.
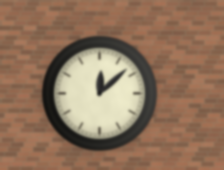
12h08
